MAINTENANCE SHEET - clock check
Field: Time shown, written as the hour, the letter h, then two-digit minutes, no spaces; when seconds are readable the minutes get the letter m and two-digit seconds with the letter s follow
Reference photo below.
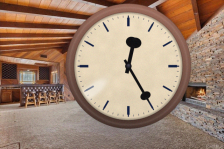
12h25
